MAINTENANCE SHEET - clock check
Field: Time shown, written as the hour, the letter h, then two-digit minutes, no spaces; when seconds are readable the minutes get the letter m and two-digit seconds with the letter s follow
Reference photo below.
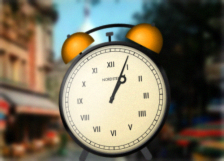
1h04
